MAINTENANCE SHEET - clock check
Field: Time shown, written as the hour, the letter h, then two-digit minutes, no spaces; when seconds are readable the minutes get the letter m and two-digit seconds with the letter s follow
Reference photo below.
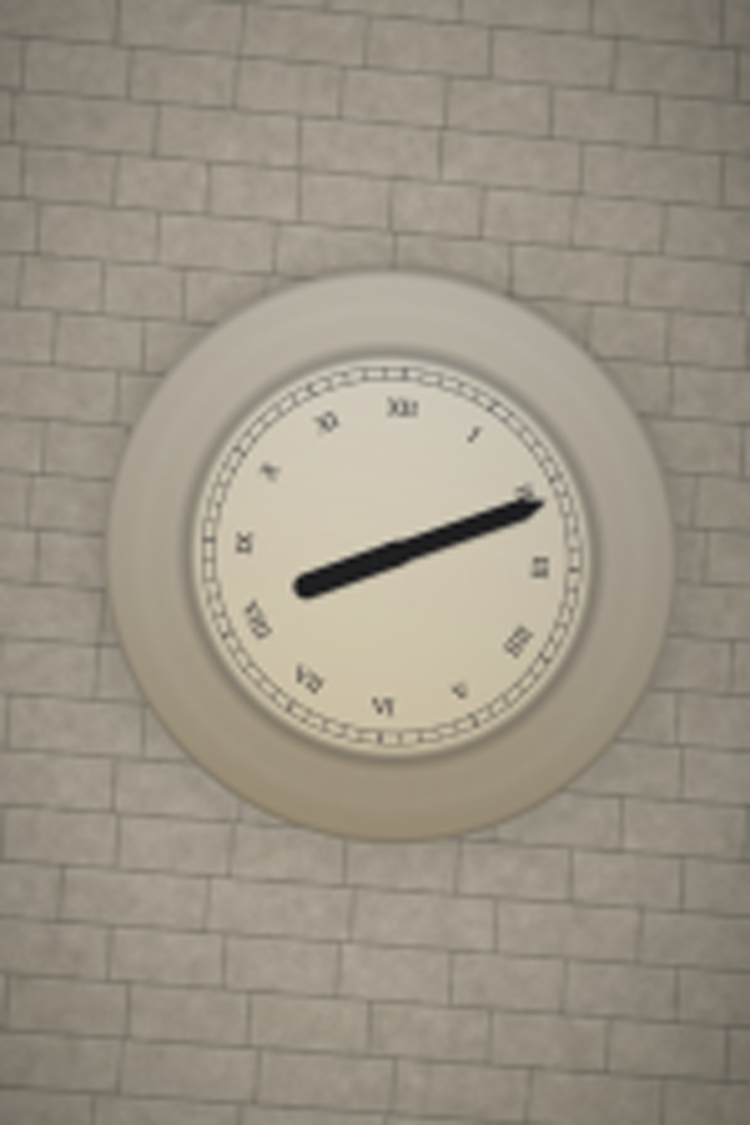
8h11
